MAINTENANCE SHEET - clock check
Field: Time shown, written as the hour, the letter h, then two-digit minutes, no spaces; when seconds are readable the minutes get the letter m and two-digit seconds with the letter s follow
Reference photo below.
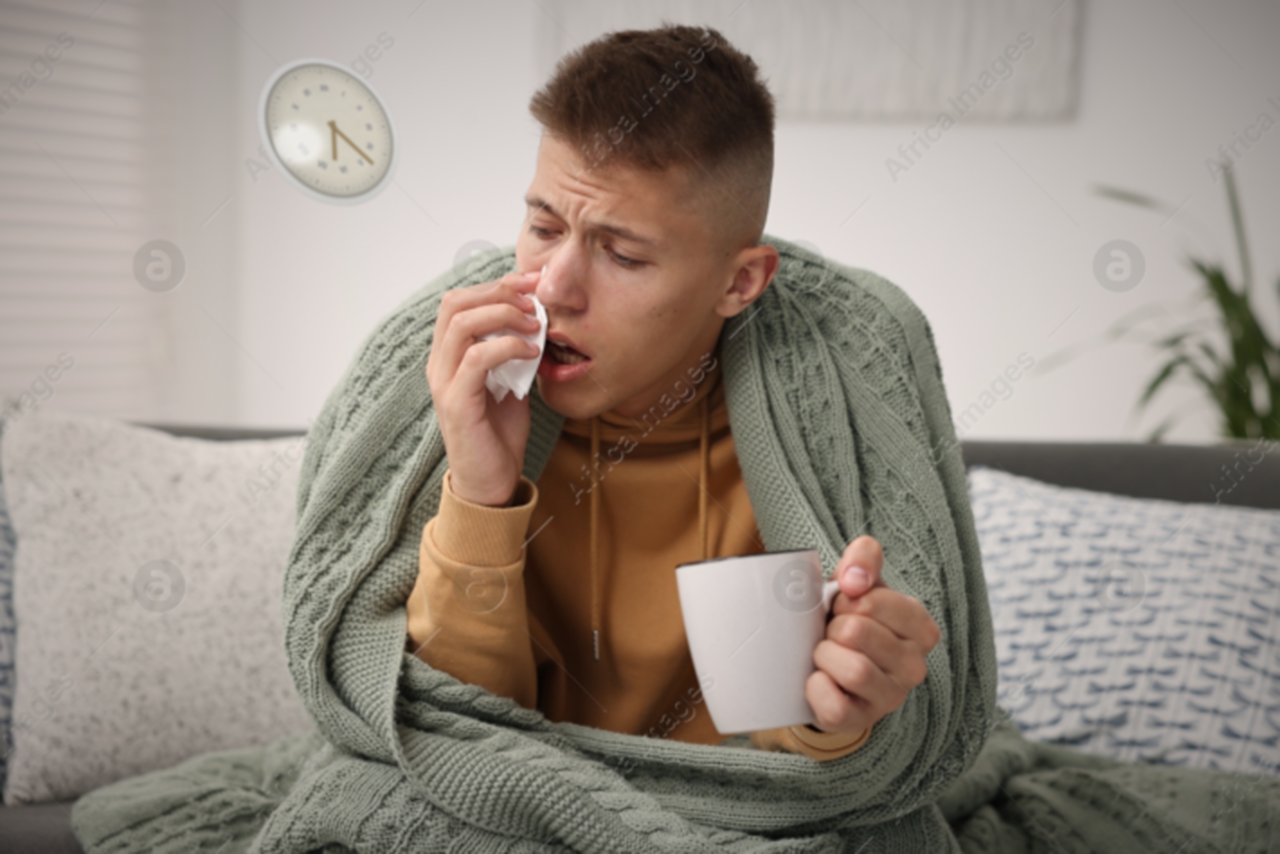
6h23
